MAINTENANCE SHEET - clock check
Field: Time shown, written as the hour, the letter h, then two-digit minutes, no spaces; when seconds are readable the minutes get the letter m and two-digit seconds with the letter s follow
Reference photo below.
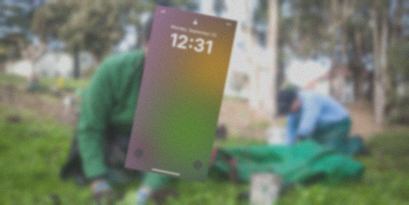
12h31
